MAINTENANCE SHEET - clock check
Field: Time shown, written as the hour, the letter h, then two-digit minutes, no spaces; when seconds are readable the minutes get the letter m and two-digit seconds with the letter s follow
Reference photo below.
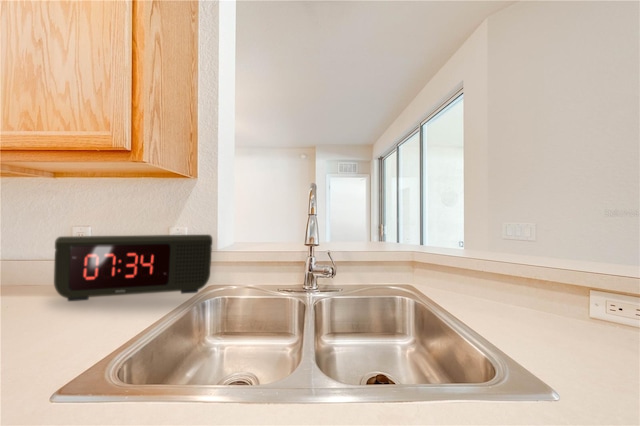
7h34
